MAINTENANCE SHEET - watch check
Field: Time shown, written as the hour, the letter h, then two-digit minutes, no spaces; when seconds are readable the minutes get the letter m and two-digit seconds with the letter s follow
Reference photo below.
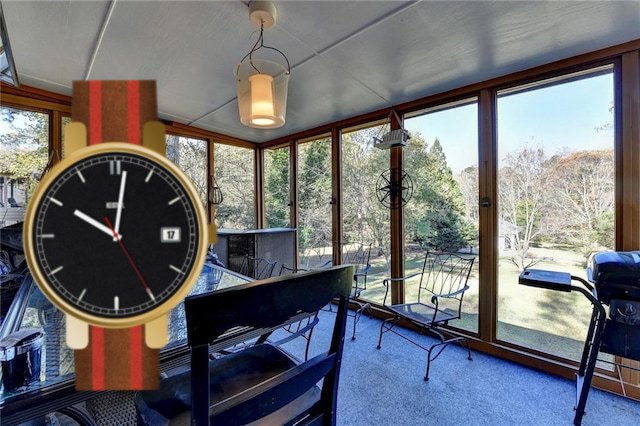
10h01m25s
